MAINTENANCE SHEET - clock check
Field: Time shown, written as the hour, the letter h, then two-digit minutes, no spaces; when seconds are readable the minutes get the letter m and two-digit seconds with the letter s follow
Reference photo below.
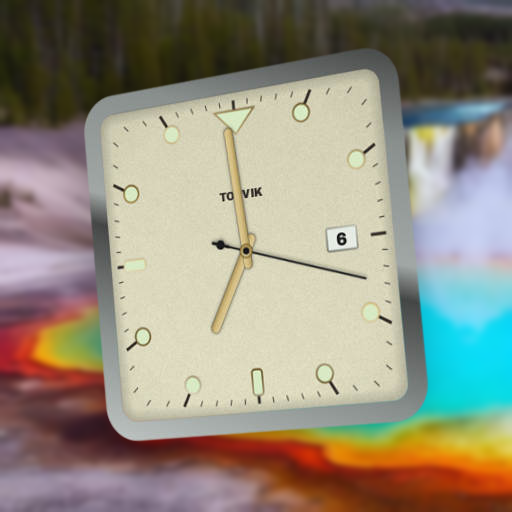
6h59m18s
